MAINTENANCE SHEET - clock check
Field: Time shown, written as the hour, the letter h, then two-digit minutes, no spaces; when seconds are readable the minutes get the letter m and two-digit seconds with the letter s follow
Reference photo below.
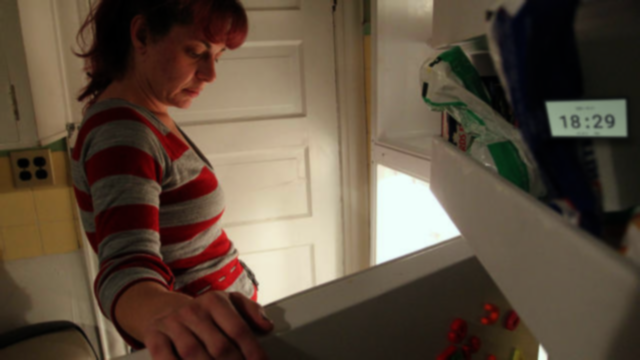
18h29
